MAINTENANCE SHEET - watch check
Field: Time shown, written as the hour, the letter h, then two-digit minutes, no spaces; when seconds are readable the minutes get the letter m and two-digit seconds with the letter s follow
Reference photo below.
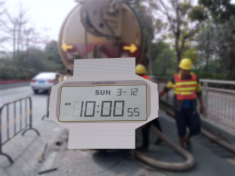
10h00
